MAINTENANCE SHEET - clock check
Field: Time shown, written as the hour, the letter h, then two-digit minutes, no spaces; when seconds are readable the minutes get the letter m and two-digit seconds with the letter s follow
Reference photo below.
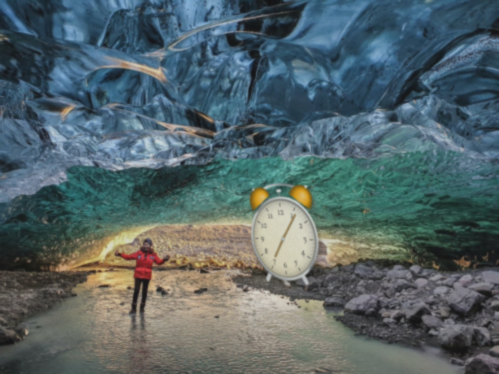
7h06
